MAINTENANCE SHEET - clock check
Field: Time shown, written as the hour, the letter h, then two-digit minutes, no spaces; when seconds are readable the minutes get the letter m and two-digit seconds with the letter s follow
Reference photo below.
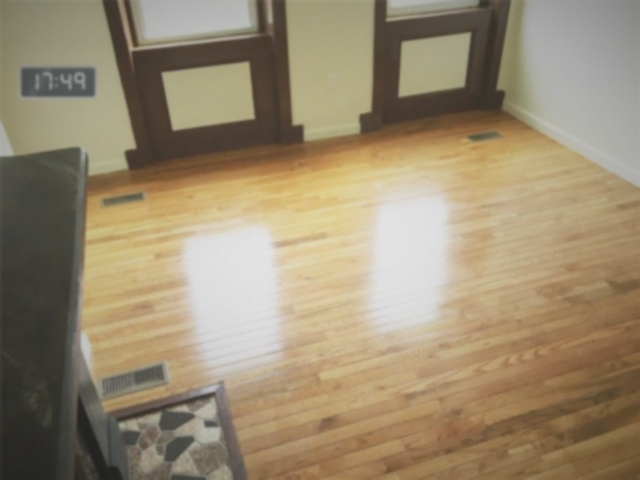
17h49
